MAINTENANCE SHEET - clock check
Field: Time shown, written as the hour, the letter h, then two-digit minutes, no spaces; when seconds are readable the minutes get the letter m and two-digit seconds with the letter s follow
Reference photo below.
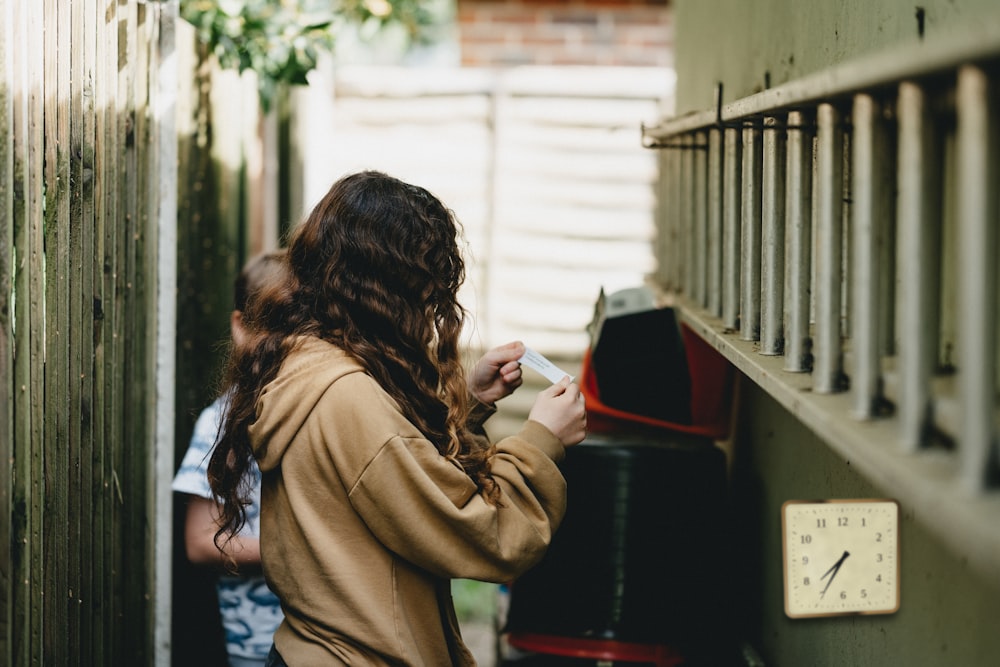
7h35
